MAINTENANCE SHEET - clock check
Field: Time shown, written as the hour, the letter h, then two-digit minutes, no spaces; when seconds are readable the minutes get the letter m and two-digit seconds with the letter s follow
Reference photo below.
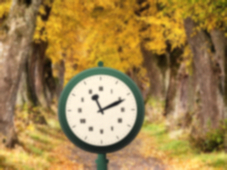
11h11
